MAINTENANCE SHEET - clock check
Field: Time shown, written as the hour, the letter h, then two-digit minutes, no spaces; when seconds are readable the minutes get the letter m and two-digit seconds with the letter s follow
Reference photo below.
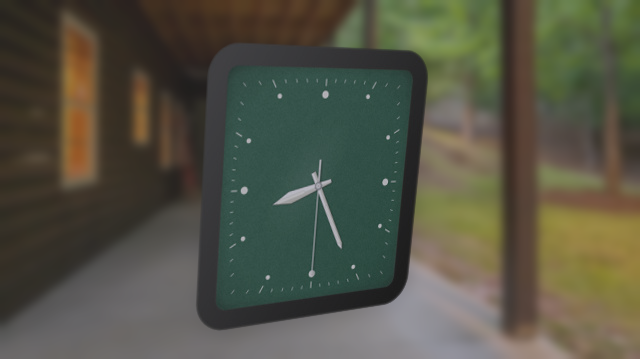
8h25m30s
